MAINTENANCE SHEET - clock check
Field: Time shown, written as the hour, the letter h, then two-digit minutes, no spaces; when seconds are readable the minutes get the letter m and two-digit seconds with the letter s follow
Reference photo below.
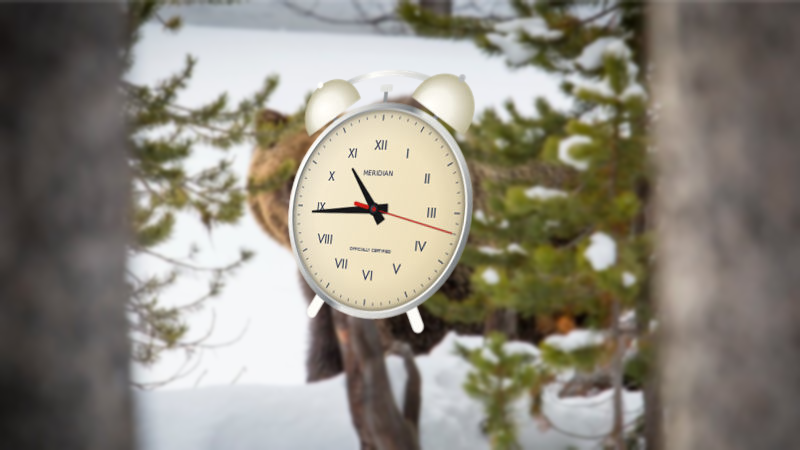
10h44m17s
